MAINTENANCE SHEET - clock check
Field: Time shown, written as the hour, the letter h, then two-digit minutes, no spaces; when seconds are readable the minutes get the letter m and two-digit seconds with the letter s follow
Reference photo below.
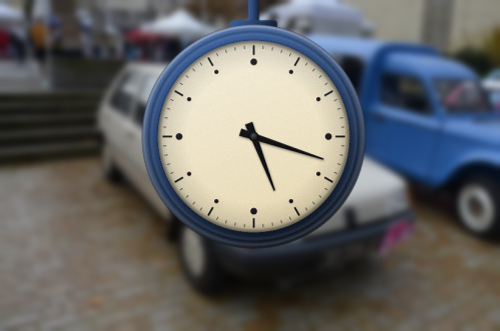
5h18
